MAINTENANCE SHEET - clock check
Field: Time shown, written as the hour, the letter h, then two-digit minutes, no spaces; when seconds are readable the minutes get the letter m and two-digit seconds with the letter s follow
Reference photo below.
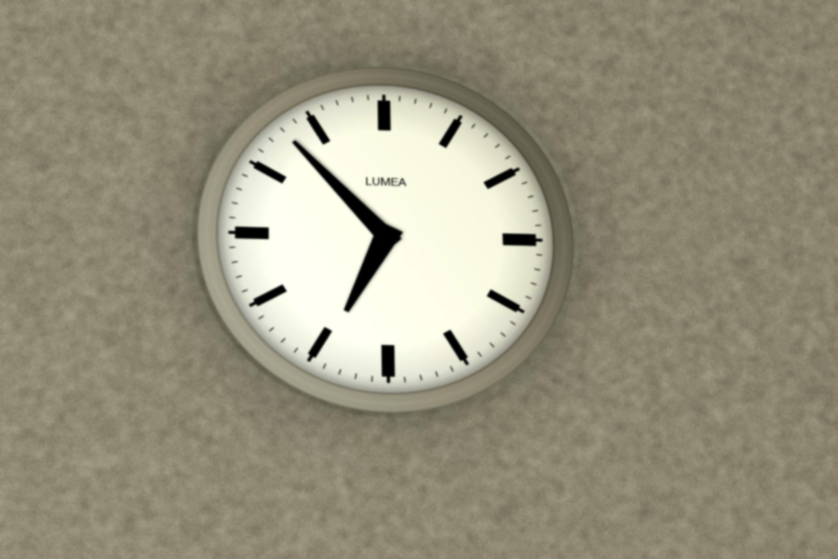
6h53
